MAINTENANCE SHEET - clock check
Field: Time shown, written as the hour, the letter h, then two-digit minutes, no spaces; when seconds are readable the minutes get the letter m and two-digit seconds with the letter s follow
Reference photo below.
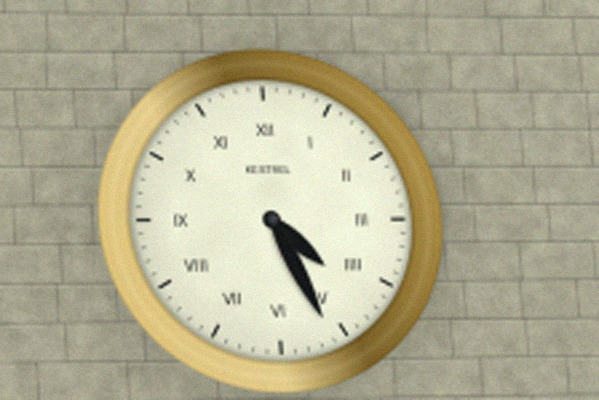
4h26
